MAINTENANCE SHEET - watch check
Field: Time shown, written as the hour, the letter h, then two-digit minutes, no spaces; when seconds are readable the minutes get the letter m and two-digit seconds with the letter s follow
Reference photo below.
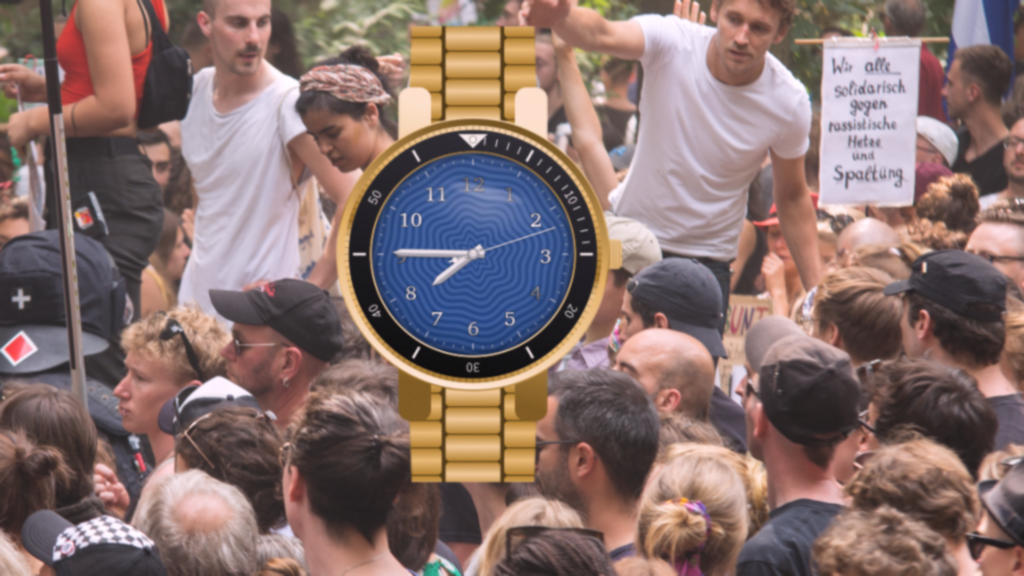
7h45m12s
